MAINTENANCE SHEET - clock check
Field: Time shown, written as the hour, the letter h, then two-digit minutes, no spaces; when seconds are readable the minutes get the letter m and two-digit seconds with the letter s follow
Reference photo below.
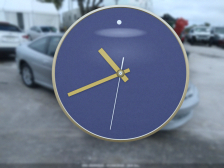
10h41m32s
